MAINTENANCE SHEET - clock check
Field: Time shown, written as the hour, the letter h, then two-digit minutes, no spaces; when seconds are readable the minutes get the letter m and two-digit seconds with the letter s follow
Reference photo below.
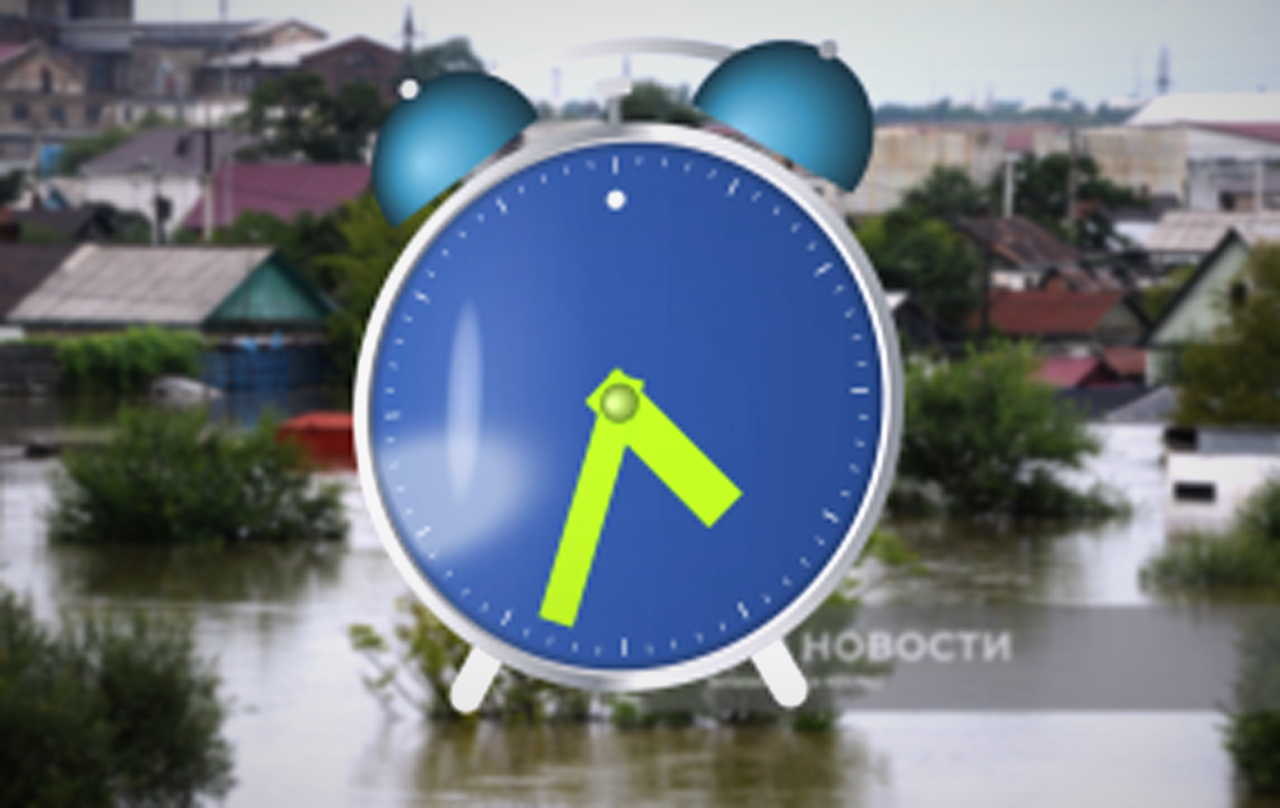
4h33
